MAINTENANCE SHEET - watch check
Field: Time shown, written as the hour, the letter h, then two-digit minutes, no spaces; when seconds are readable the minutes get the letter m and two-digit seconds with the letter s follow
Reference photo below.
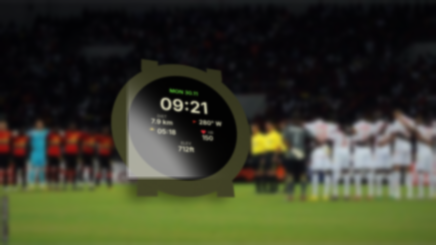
9h21
